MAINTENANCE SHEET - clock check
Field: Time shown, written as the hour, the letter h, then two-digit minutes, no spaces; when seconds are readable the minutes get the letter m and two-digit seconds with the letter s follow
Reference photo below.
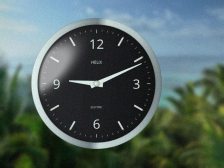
9h11
